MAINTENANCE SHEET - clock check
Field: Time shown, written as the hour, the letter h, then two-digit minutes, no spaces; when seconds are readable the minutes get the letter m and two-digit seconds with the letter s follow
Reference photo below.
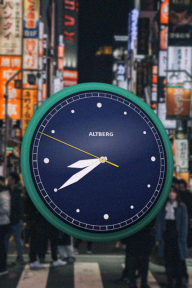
8h39m49s
